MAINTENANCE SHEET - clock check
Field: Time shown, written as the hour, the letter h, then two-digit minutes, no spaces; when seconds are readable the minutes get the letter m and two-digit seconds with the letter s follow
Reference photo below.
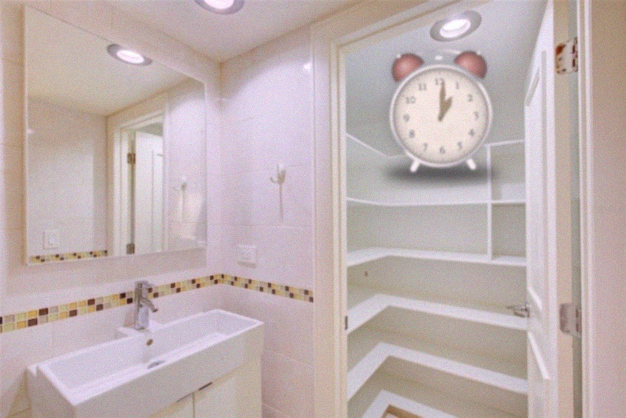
1h01
